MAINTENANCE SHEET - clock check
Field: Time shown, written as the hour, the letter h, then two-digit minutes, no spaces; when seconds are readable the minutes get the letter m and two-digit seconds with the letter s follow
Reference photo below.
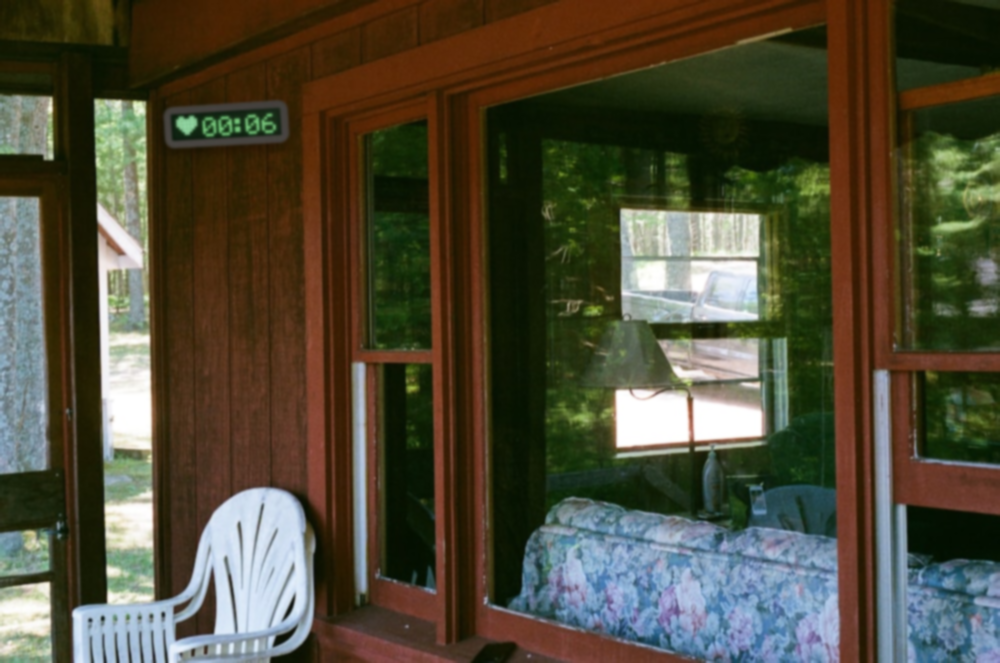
0h06
